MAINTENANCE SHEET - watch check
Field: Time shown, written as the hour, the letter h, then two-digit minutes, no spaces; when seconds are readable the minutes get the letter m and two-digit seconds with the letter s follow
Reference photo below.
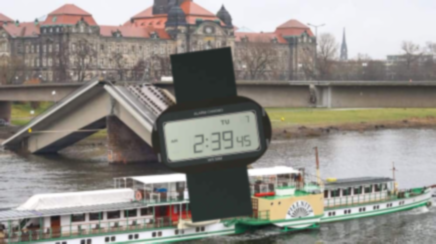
2h39m45s
